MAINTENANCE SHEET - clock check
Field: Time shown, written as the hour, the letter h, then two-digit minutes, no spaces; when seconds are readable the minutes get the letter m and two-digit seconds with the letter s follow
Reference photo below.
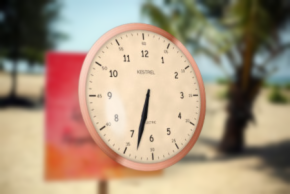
6h33
